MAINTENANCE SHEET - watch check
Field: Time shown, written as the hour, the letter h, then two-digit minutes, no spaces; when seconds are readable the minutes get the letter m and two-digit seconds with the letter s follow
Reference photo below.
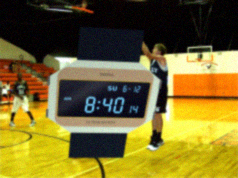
8h40
